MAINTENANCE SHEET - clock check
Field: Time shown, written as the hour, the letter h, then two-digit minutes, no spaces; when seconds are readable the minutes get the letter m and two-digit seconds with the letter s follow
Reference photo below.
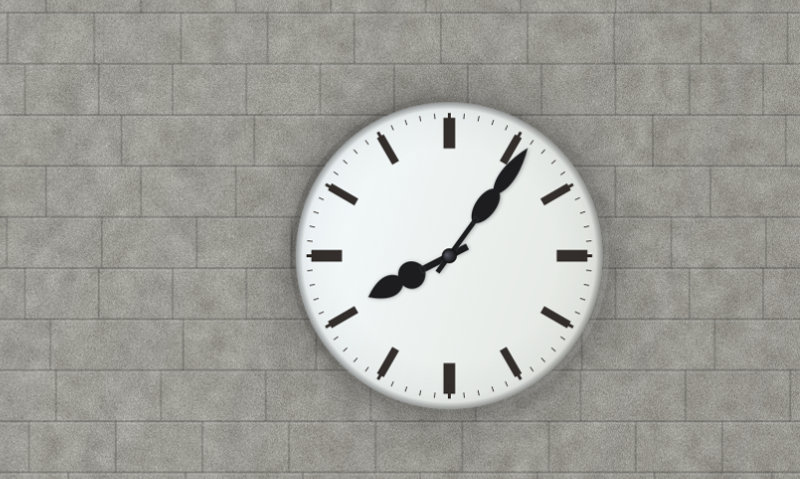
8h06
